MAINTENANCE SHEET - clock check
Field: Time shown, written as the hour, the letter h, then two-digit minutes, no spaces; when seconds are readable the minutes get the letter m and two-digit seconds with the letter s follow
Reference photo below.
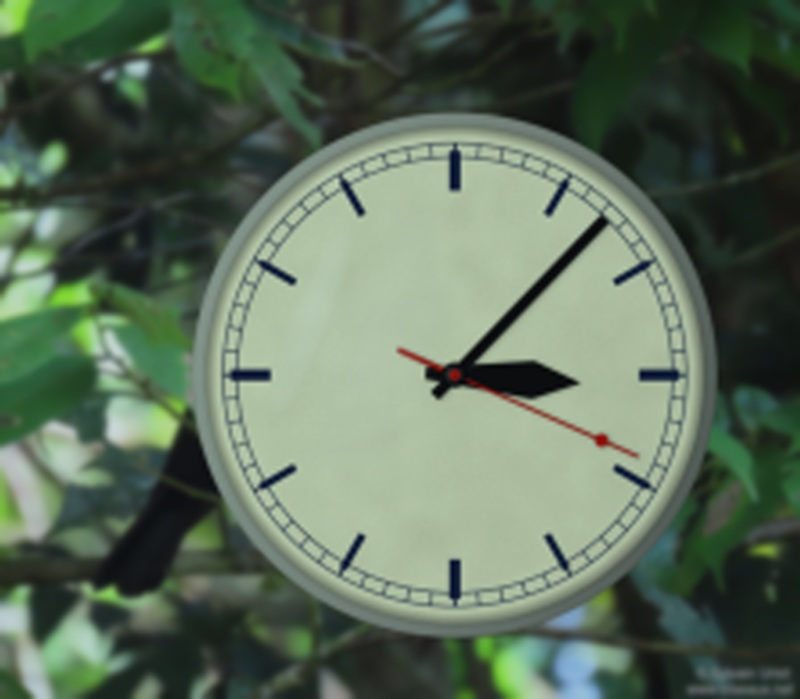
3h07m19s
